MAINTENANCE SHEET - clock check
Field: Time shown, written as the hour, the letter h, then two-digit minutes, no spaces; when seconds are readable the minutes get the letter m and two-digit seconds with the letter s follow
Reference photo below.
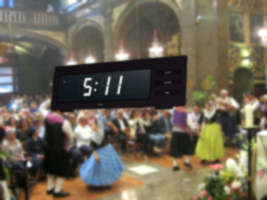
5h11
